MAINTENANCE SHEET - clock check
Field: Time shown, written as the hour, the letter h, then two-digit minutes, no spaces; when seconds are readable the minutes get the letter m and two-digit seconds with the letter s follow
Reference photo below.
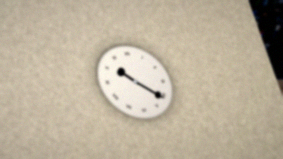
10h21
